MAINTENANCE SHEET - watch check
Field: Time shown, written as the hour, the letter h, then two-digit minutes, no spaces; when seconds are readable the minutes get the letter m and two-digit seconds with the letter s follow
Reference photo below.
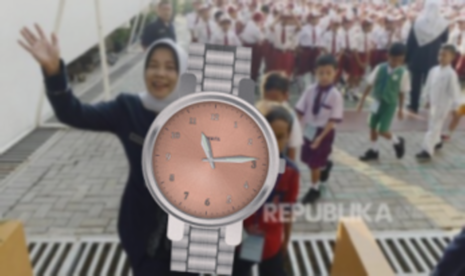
11h14
